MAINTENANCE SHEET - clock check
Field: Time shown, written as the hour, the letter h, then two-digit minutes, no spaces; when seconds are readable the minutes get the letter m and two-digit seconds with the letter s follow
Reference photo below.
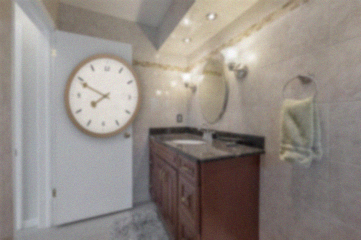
7h49
